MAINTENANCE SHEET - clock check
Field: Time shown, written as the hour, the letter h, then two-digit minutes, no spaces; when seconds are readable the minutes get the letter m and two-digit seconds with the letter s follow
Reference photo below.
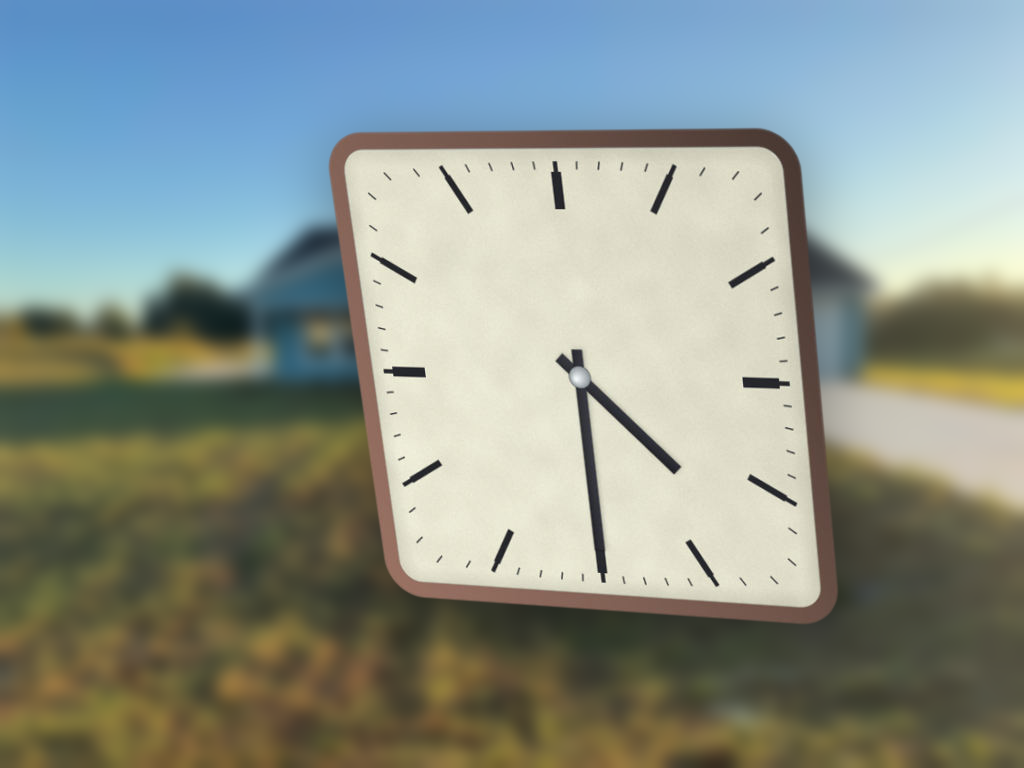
4h30
